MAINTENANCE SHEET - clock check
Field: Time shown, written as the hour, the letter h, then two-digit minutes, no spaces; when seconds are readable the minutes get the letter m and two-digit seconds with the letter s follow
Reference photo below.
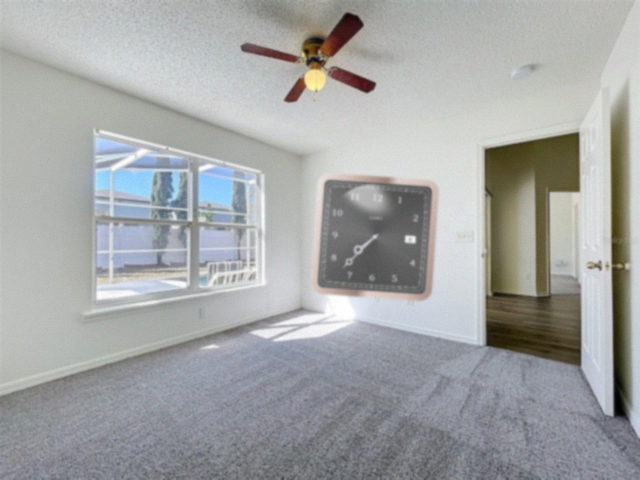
7h37
